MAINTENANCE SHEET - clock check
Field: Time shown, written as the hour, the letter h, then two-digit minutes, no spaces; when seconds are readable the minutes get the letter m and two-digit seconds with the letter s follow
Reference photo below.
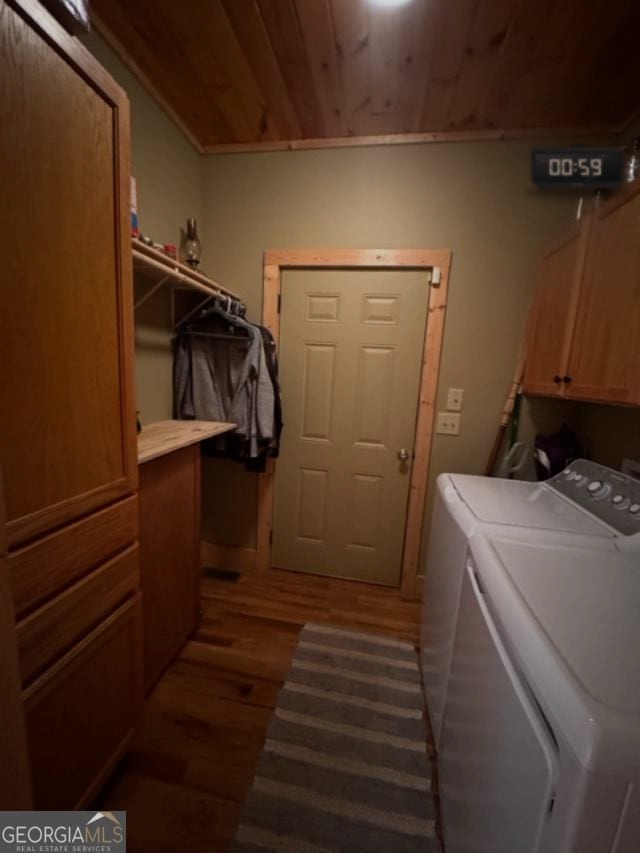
0h59
